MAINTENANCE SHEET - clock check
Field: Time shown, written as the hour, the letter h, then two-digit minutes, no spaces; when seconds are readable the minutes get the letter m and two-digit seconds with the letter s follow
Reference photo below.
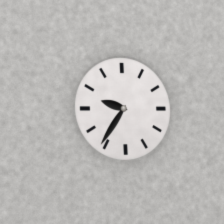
9h36
